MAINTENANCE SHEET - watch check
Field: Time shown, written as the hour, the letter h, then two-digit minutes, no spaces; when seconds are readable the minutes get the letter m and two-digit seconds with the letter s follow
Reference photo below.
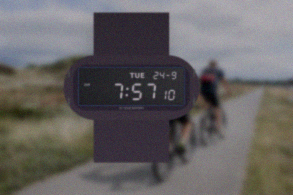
7h57m10s
